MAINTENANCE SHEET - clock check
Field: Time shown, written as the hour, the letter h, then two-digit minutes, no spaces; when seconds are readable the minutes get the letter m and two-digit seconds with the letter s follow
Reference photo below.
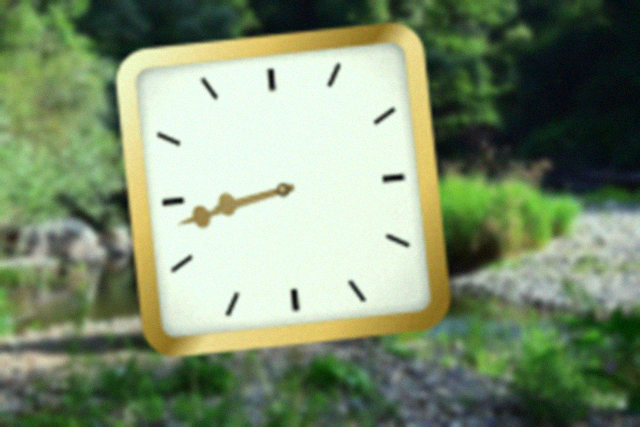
8h43
